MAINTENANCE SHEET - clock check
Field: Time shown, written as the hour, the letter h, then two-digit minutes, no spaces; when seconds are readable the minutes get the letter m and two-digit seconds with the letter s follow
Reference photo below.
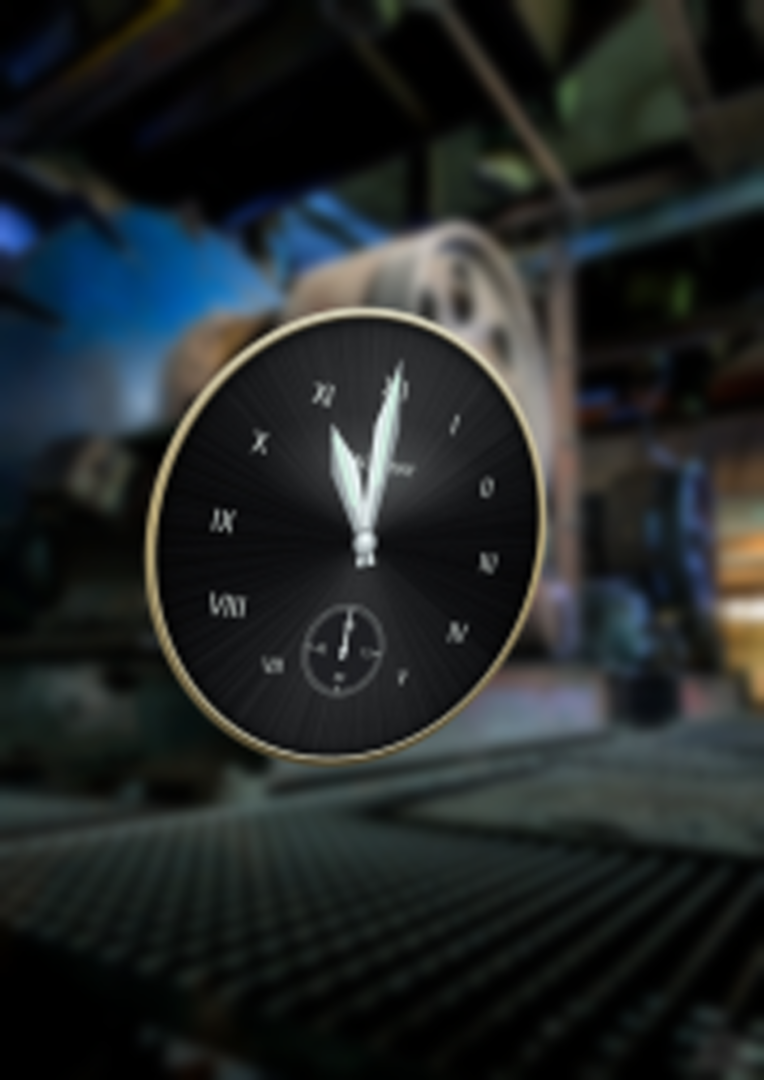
11h00
